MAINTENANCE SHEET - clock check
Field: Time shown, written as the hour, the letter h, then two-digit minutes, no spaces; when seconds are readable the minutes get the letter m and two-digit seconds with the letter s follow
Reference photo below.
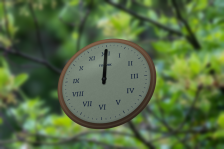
12h00
